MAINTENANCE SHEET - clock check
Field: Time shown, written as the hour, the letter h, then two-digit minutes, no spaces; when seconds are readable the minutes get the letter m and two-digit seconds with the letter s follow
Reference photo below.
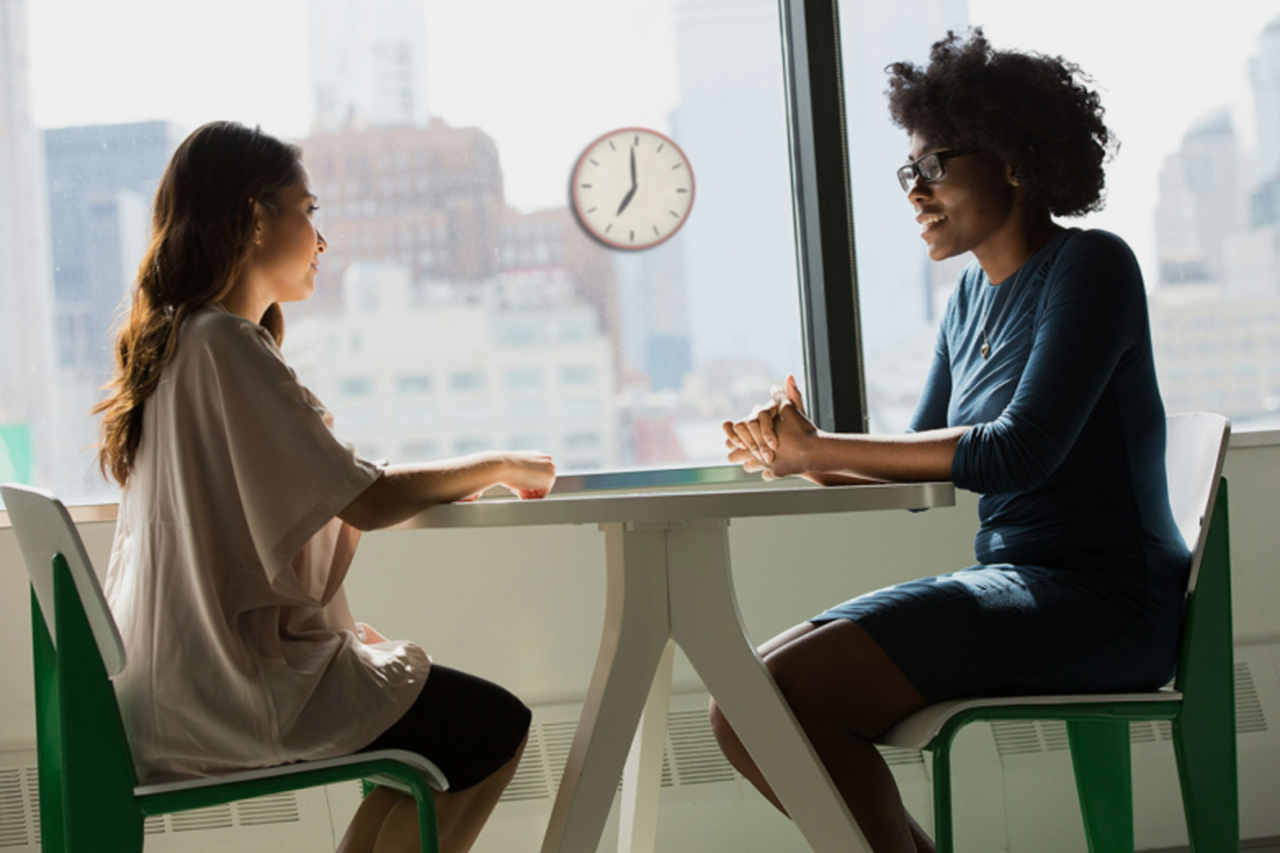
6h59
